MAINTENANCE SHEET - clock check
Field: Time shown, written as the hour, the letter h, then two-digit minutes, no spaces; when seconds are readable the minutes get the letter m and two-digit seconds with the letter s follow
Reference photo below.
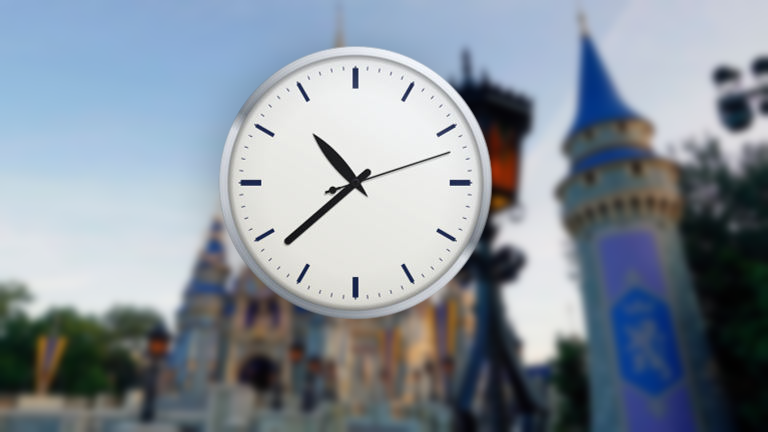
10h38m12s
